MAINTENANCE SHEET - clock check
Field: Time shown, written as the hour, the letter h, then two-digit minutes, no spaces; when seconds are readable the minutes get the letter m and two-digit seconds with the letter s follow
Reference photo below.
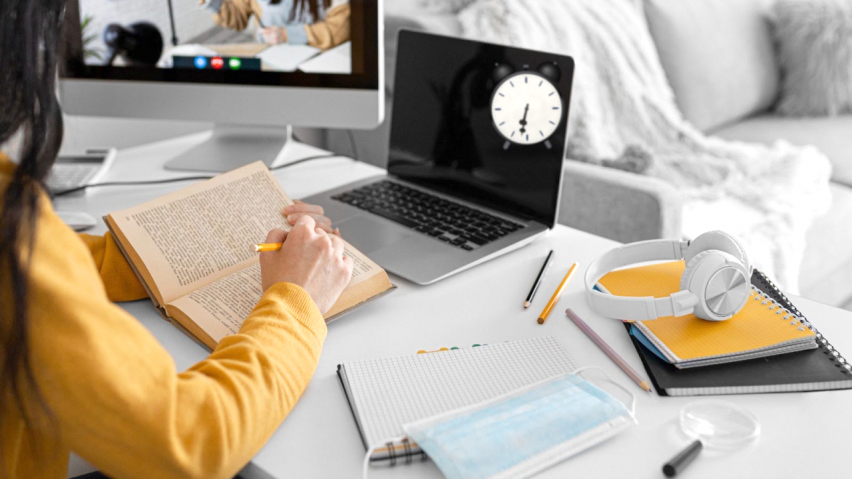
6h32
